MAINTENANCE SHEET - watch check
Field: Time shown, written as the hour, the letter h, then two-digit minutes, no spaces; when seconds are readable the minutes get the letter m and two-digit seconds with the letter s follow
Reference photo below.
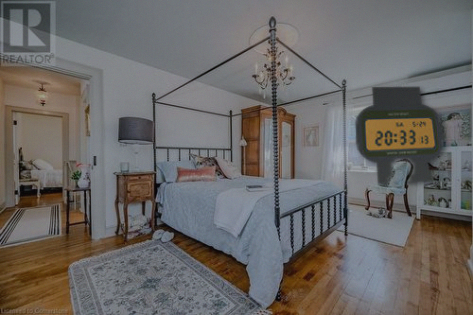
20h33m13s
